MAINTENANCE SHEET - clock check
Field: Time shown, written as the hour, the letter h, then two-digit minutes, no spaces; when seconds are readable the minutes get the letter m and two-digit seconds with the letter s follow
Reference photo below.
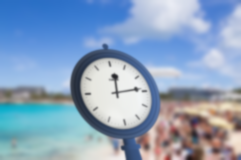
12h14
